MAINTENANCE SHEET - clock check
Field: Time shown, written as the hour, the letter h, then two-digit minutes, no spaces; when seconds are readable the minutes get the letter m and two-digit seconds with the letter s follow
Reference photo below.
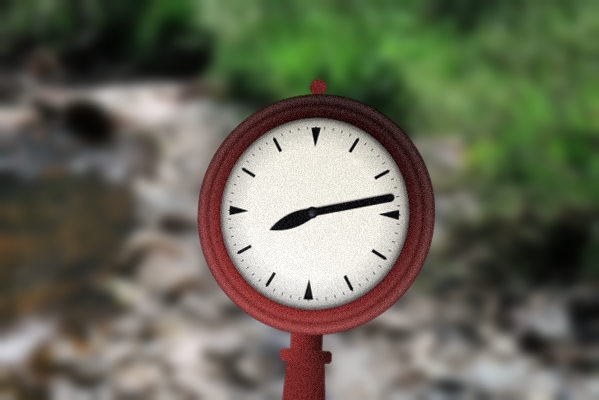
8h13
